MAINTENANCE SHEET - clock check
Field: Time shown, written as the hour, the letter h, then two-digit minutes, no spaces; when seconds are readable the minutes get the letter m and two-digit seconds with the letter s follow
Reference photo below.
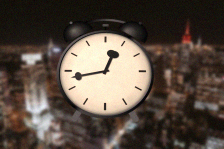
12h43
